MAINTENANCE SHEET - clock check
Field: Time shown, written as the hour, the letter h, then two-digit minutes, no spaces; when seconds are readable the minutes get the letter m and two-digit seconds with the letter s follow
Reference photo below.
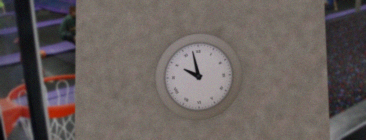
9h58
